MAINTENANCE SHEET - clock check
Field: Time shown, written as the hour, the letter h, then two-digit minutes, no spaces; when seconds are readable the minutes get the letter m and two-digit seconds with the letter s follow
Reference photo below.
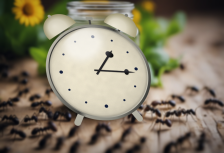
1h16
